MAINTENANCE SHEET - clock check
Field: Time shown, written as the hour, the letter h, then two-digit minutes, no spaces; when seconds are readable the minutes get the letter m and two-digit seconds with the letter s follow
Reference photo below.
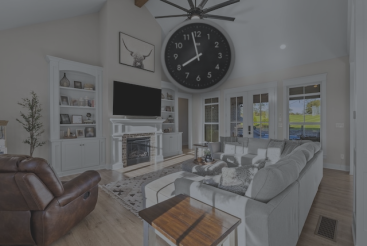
7h58
